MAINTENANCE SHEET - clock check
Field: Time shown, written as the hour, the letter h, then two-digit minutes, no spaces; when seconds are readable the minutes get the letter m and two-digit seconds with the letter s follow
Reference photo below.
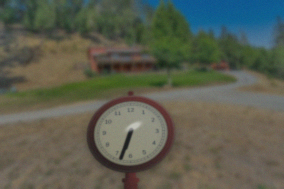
6h33
